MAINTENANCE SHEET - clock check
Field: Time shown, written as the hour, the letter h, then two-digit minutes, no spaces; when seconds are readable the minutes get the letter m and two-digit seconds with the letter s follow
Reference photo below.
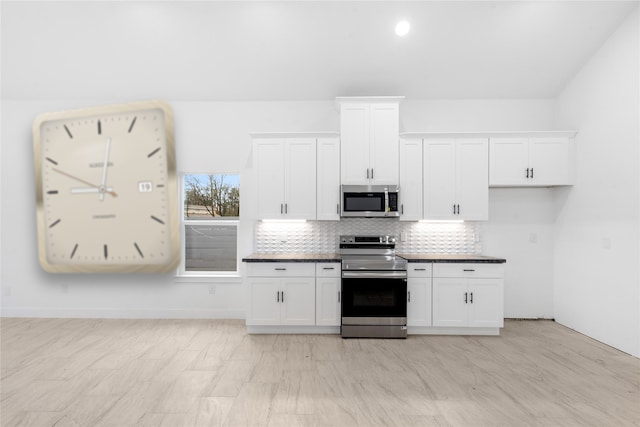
9h01m49s
